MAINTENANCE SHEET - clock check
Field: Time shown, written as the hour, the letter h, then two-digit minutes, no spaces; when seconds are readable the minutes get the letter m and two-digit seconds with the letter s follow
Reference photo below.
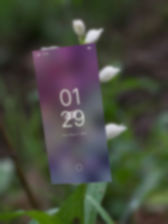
1h29
